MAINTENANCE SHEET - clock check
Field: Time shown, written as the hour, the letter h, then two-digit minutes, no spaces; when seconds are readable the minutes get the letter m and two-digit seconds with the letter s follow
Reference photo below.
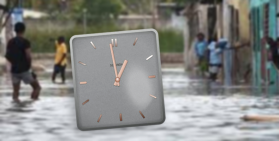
12h59
